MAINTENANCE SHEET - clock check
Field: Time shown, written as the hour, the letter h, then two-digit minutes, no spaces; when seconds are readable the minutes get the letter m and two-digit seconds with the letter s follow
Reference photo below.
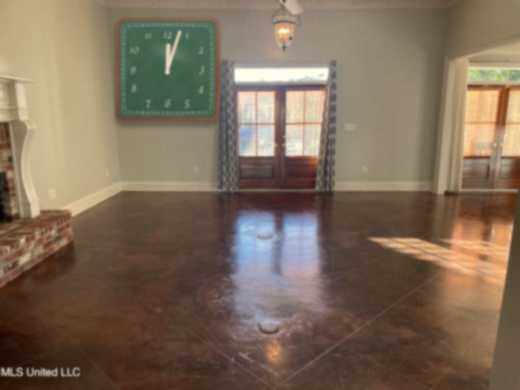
12h03
